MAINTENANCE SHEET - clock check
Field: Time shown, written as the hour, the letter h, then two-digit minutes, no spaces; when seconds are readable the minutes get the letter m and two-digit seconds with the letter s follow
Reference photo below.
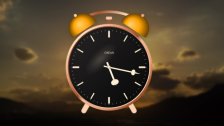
5h17
